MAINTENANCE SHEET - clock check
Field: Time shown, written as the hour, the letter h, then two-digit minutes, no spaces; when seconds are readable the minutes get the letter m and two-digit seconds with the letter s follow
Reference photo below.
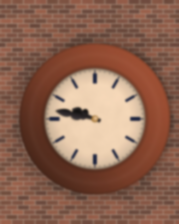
9h47
